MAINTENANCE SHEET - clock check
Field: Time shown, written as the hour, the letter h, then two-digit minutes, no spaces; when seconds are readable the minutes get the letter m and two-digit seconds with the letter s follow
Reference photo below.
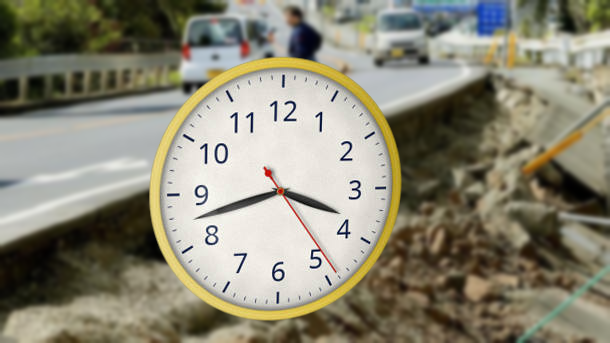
3h42m24s
